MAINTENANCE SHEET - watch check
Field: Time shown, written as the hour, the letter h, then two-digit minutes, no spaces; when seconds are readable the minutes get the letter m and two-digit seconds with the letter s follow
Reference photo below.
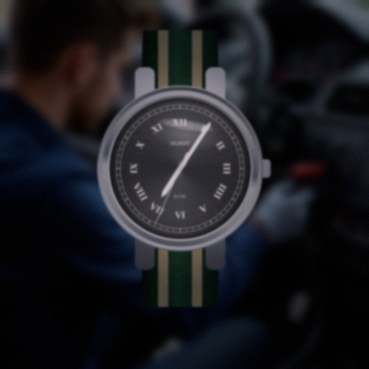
7h05m34s
